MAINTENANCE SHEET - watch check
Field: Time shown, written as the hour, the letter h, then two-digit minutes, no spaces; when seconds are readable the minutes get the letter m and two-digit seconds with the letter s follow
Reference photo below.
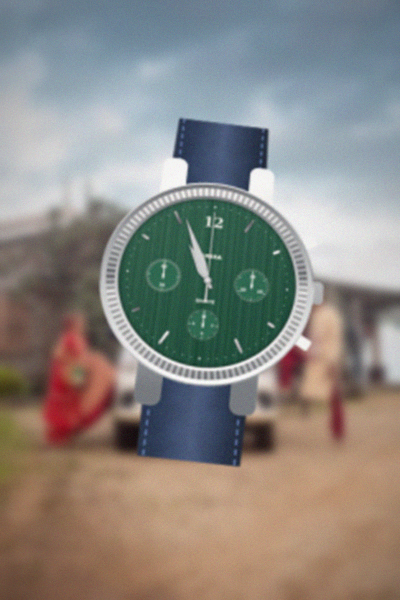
10h56
